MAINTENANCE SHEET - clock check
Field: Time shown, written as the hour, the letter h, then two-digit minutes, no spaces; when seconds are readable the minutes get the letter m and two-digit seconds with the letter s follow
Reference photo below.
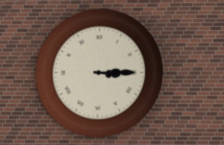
3h15
